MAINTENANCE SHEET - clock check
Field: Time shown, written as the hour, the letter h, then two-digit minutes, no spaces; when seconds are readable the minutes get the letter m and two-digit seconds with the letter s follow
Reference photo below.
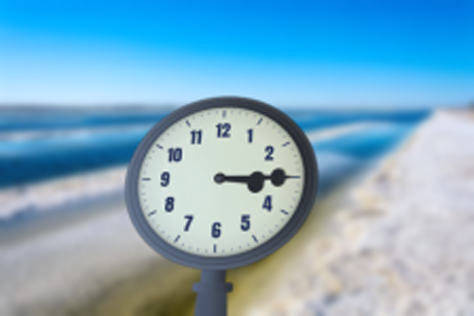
3h15
